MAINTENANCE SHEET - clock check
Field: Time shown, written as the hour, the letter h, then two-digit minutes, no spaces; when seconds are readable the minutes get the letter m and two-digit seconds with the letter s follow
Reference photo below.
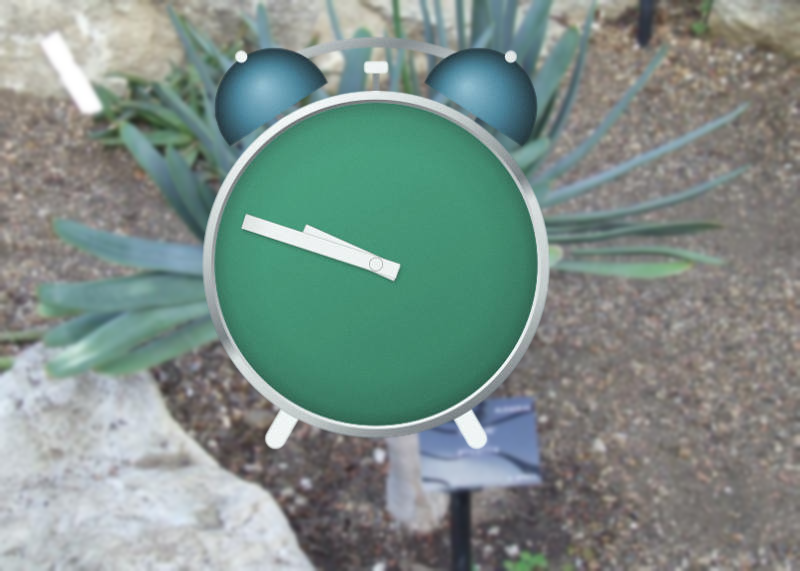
9h48
